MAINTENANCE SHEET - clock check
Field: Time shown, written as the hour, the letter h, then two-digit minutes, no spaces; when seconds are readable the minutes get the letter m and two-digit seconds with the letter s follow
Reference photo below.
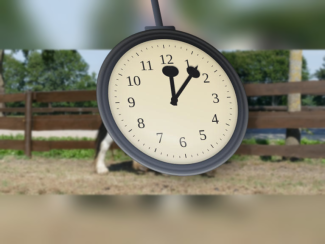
12h07
